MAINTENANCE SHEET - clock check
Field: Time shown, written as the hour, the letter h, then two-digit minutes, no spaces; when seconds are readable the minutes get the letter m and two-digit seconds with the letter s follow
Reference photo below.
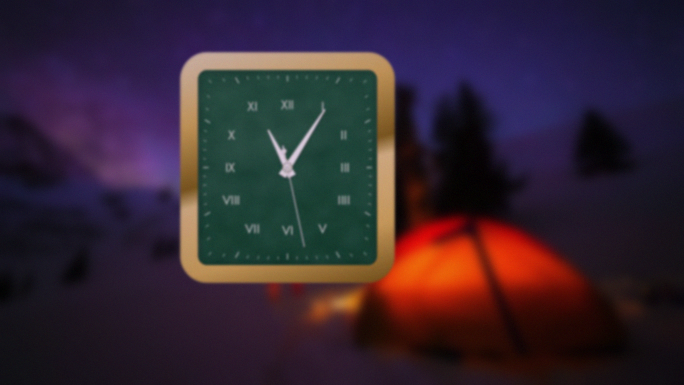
11h05m28s
